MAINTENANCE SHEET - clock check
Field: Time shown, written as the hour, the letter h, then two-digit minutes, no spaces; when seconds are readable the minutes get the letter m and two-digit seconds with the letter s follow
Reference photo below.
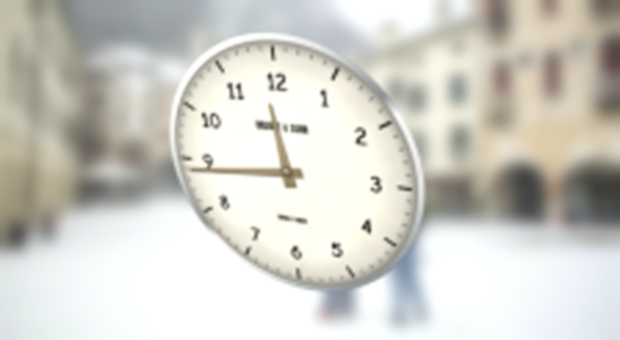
11h44
